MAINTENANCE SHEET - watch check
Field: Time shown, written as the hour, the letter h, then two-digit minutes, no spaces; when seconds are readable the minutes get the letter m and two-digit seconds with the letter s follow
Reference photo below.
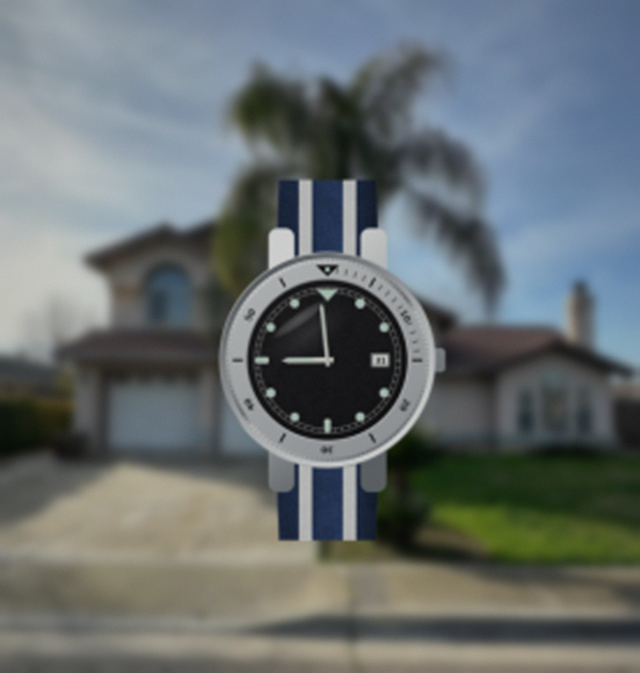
8h59
